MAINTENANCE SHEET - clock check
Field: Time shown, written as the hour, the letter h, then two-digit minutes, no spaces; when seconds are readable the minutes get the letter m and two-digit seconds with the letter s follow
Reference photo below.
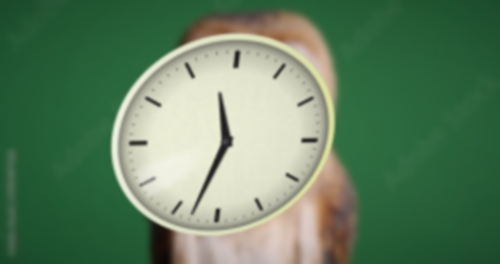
11h33
